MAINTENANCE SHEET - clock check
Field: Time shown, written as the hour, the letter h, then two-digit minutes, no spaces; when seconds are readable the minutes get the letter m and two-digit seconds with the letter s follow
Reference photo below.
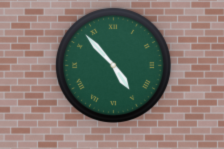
4h53
